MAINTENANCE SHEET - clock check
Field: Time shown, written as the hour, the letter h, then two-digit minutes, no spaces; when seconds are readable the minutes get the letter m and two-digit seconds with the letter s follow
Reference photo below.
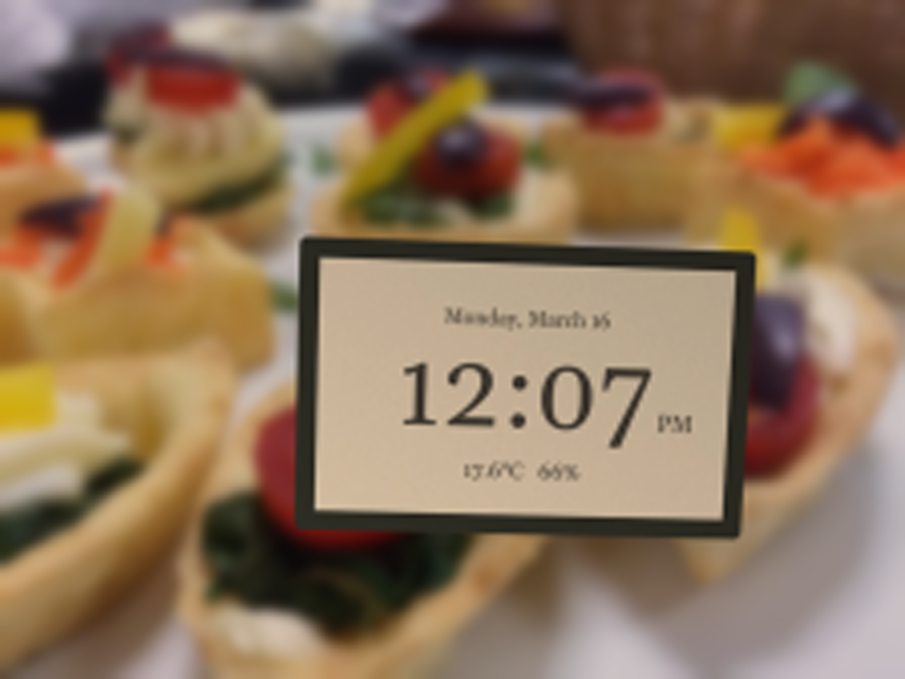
12h07
